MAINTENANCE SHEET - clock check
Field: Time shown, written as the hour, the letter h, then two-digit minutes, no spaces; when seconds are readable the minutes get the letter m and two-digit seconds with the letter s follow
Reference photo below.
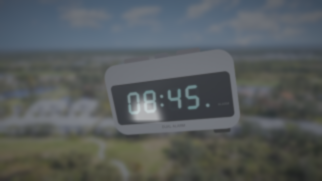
8h45
